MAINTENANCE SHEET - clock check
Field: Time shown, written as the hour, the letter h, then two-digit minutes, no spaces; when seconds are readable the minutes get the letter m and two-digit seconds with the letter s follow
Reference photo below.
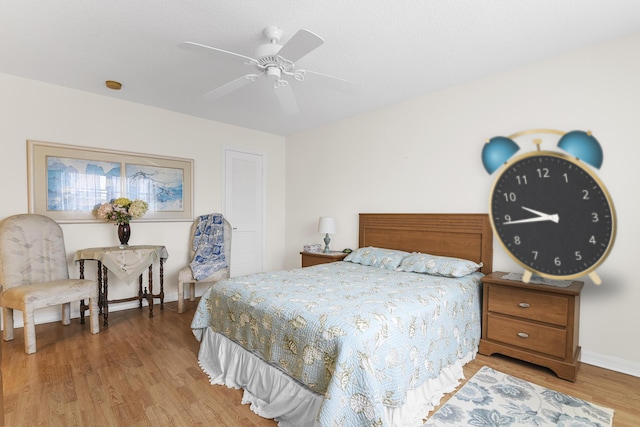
9h44
